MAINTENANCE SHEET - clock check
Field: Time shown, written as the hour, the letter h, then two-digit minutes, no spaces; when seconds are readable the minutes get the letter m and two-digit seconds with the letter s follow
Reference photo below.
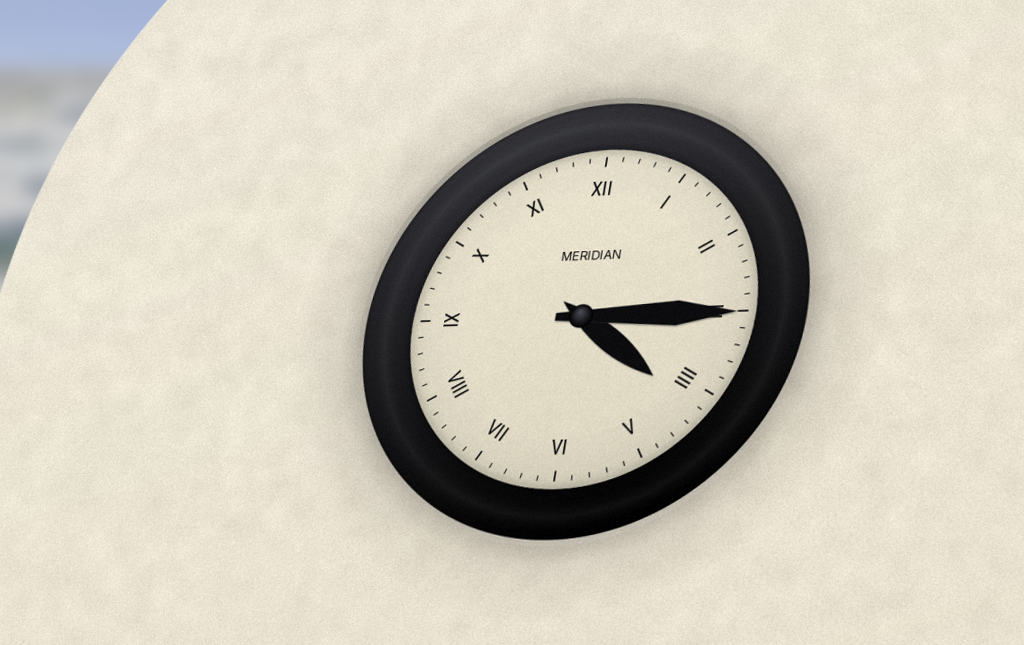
4h15
